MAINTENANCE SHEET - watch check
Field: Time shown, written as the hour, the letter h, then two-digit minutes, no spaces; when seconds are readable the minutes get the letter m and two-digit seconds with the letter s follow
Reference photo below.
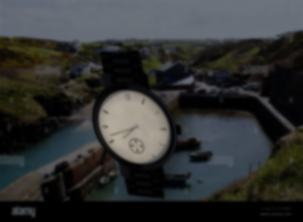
7h42
